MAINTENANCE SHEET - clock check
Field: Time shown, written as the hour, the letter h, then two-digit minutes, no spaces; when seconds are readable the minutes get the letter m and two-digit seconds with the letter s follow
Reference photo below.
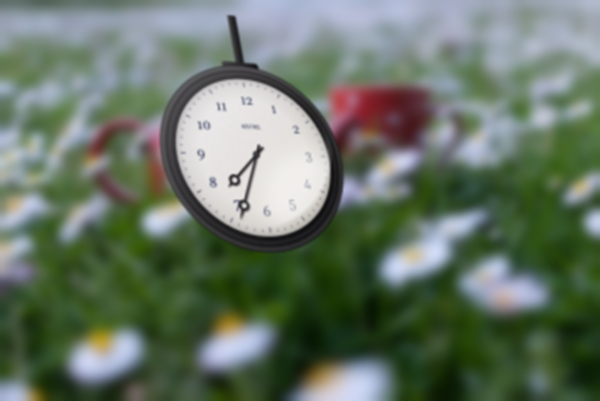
7h34
